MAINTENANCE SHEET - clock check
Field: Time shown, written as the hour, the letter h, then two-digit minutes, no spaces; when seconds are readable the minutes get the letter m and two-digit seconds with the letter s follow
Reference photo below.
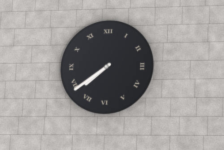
7h39
